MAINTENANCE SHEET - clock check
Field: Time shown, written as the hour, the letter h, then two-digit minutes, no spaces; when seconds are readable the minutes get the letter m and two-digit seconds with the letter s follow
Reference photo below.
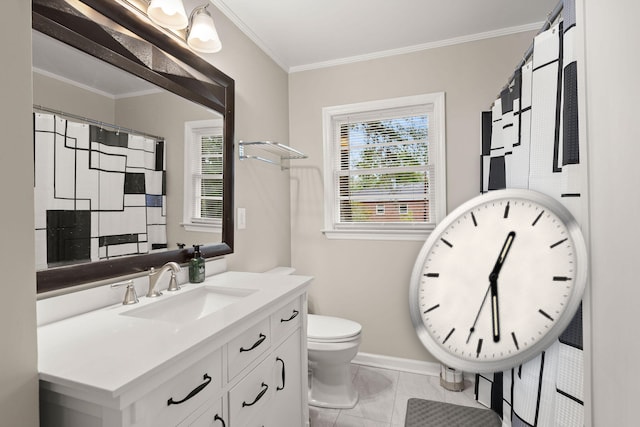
12h27m32s
